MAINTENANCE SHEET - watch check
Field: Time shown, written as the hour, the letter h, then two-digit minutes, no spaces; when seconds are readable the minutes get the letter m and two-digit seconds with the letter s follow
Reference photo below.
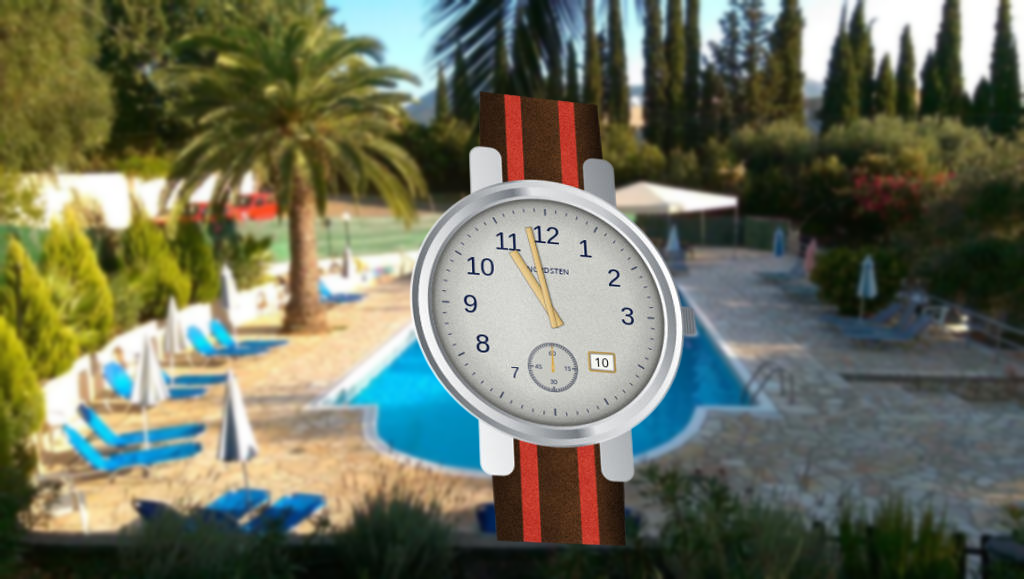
10h58
